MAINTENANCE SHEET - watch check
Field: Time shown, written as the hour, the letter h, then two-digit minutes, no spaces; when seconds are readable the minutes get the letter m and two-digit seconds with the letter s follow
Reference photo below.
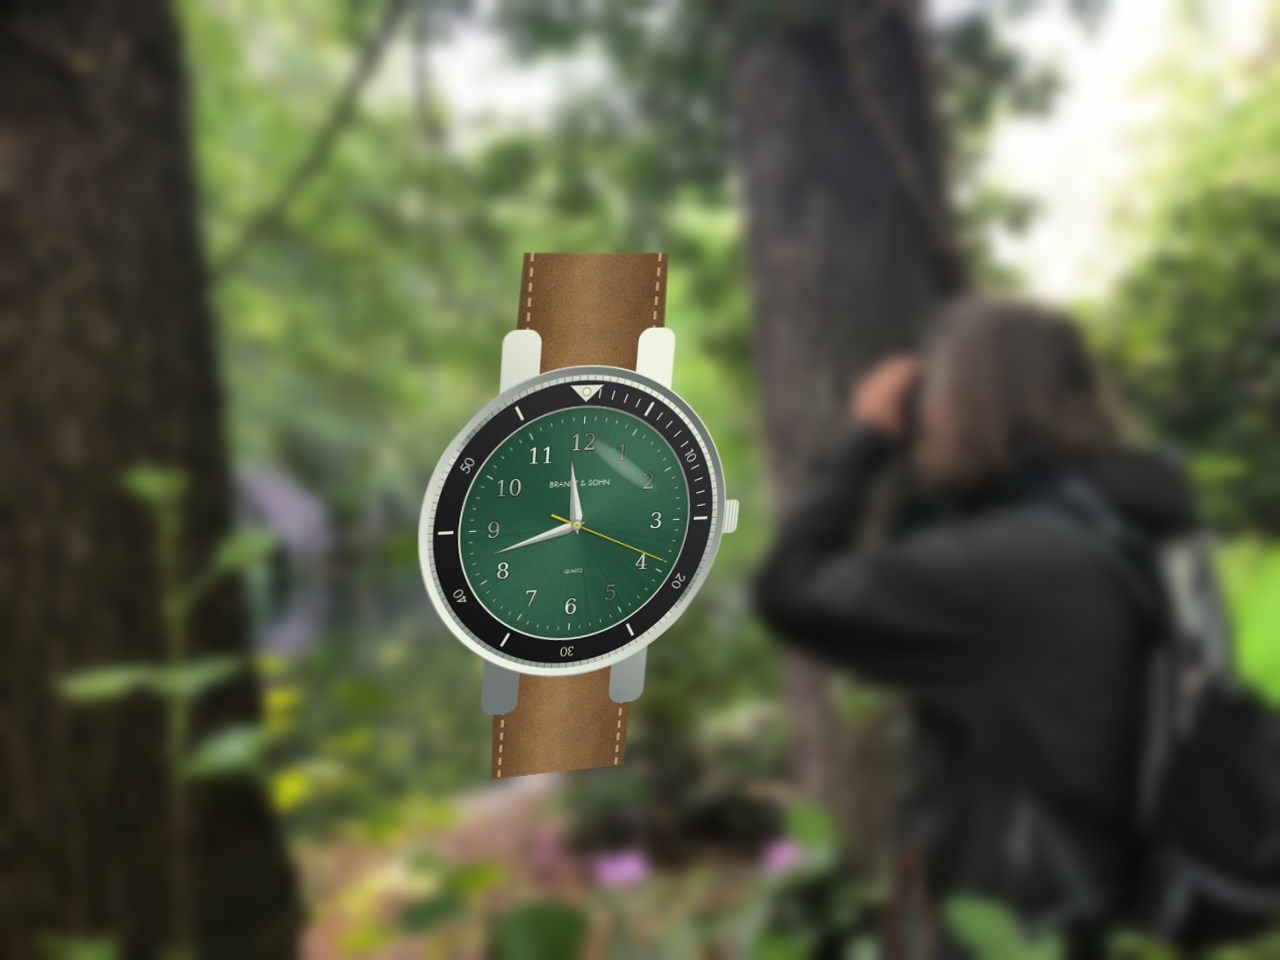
11h42m19s
